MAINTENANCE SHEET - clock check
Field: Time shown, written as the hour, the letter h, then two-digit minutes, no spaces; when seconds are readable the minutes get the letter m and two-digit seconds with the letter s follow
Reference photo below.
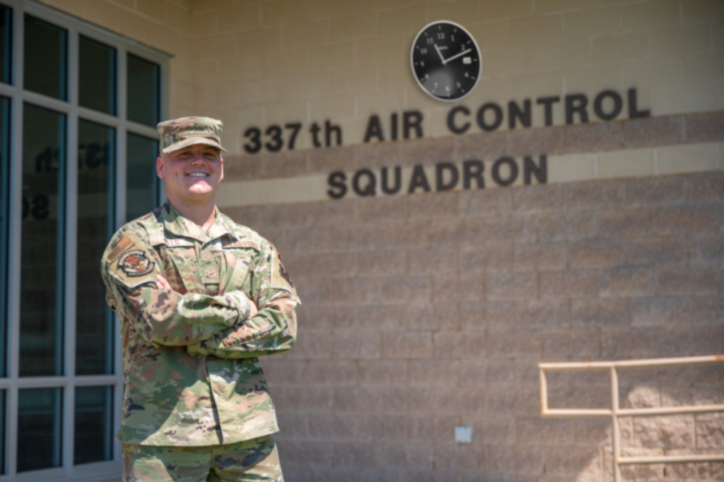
11h12
